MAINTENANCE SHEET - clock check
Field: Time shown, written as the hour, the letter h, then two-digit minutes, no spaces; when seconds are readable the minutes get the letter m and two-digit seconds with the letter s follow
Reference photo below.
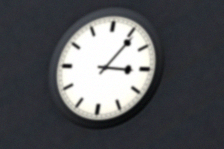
3h06
